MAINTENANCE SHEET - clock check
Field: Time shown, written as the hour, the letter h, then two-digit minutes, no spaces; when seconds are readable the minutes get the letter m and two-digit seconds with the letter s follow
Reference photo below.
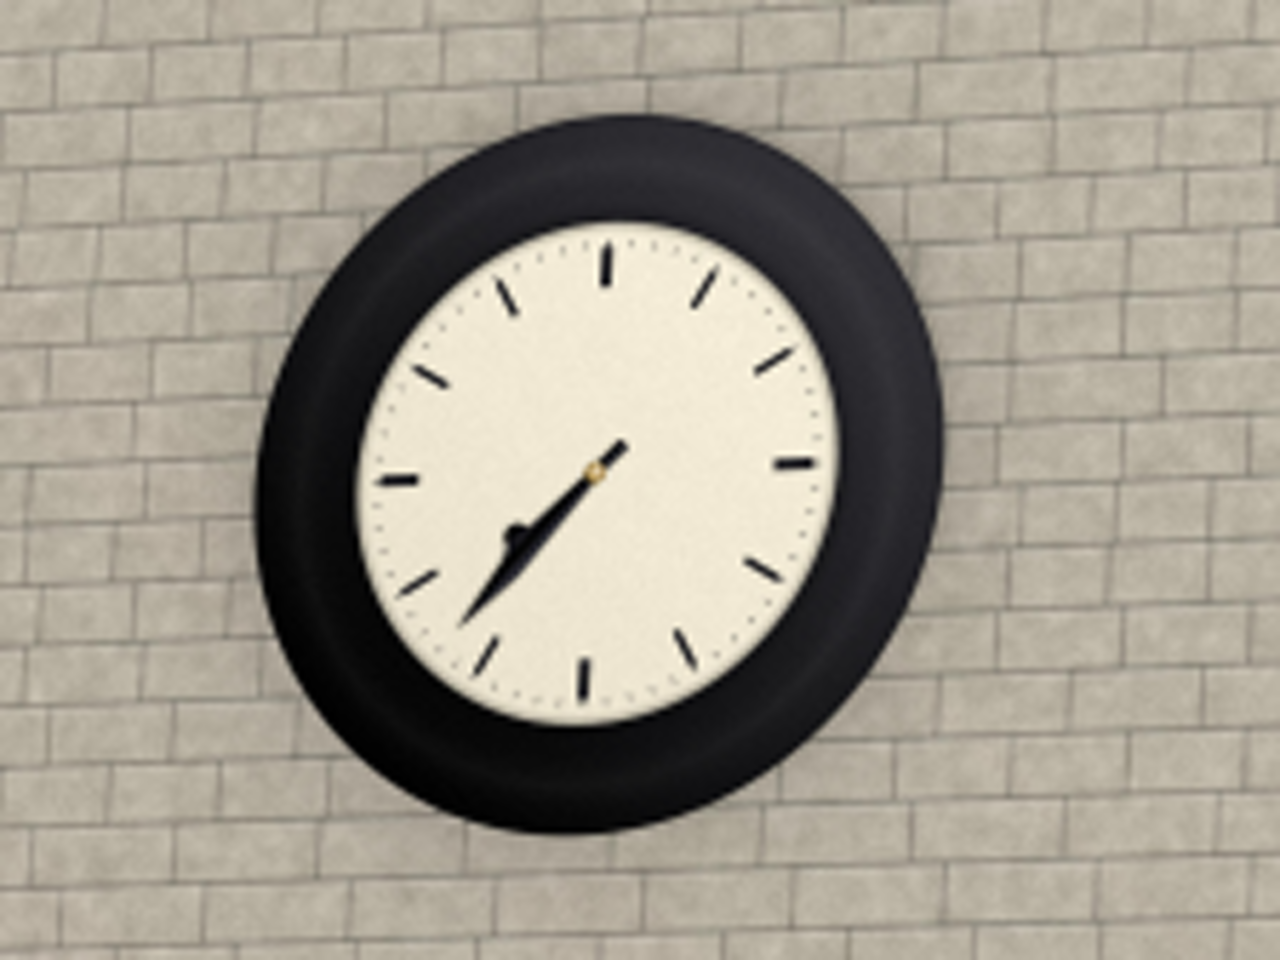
7h37
